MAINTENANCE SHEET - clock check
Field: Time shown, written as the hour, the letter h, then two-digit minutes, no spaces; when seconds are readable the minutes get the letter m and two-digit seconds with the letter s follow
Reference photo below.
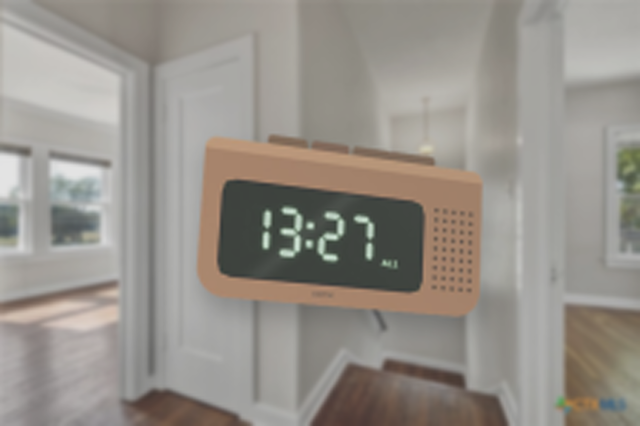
13h27
